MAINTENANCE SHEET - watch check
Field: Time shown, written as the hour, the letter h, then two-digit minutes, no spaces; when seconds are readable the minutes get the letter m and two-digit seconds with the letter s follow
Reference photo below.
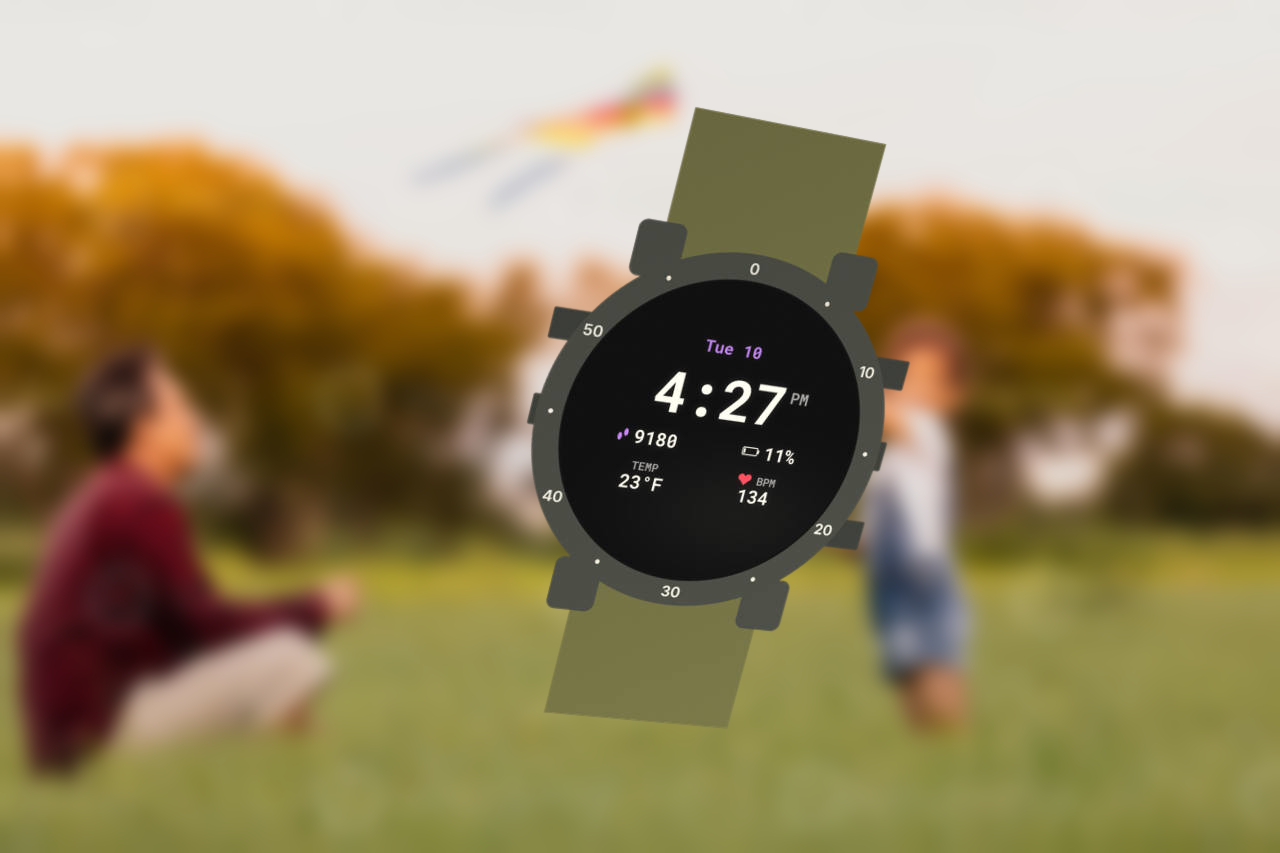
4h27
